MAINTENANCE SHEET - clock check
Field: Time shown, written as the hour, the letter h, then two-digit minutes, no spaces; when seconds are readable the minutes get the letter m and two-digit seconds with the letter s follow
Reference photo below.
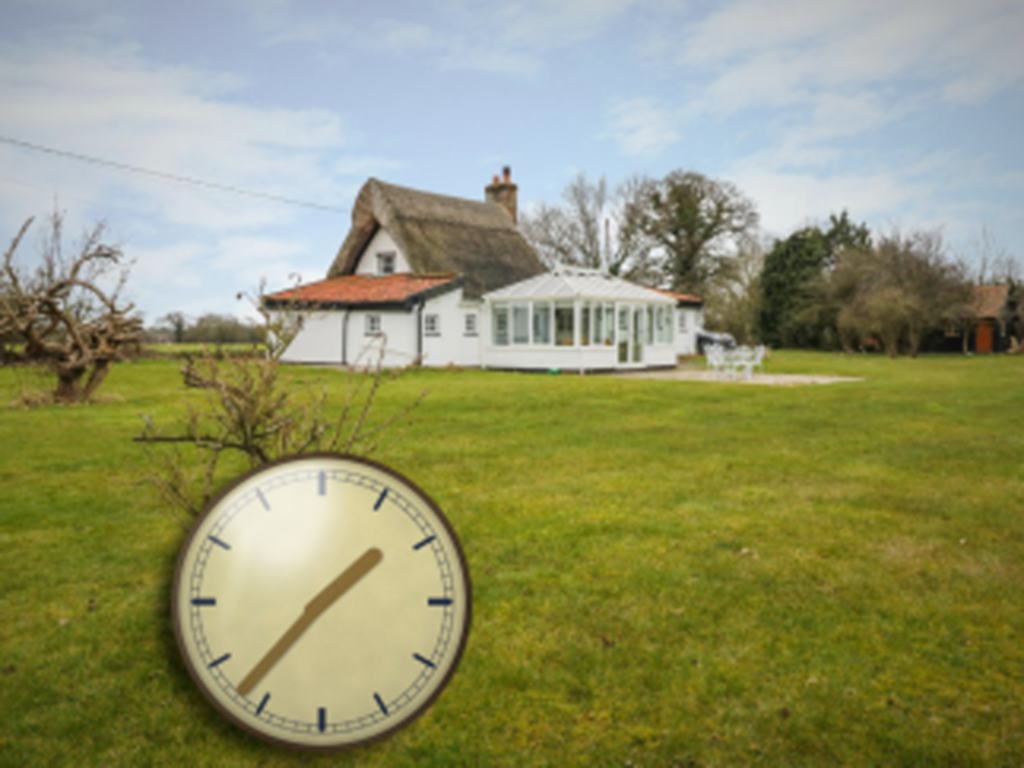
1h37
